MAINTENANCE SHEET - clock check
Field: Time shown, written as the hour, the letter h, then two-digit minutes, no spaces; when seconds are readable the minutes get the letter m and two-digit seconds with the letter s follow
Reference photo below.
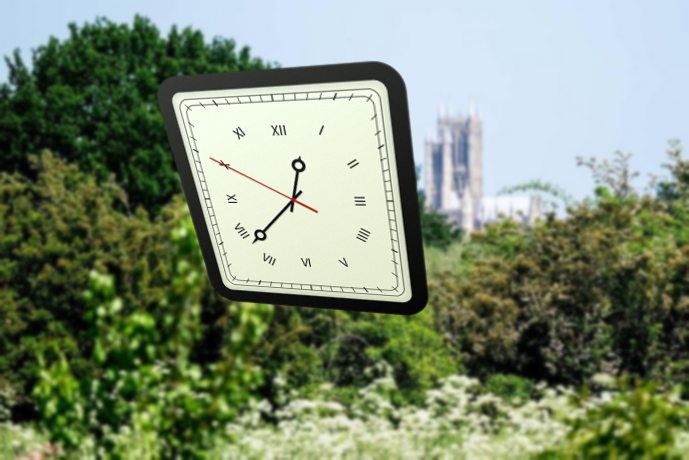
12h37m50s
